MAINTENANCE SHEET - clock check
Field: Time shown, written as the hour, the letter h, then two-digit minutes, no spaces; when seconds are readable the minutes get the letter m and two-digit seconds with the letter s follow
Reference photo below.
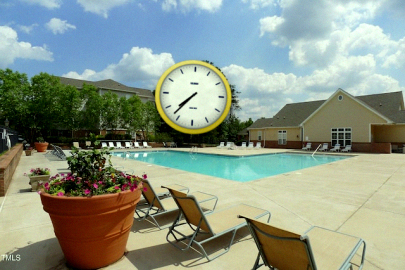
7h37
